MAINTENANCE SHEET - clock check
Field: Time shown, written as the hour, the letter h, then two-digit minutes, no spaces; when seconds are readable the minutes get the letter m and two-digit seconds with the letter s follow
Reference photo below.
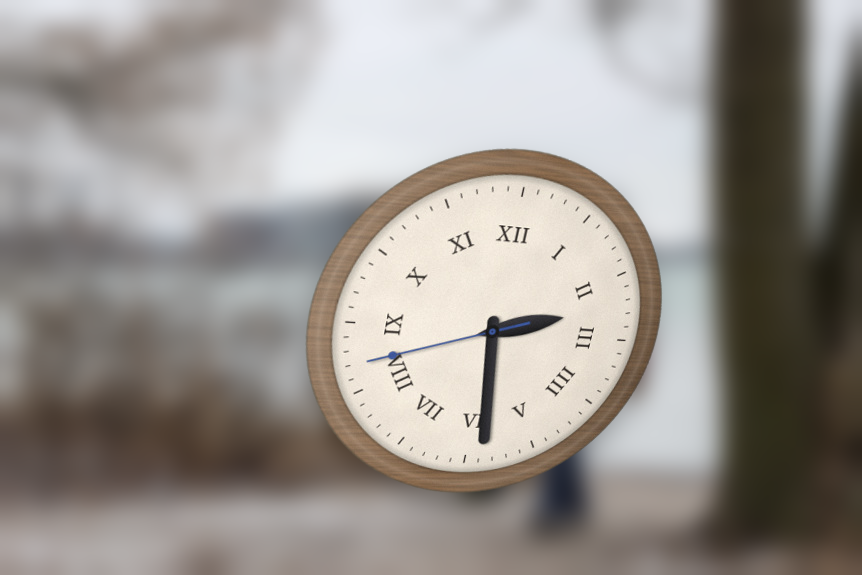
2h28m42s
